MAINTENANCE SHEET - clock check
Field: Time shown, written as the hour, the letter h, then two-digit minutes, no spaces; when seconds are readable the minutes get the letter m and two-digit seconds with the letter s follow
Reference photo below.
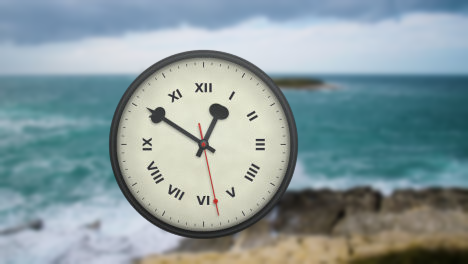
12h50m28s
